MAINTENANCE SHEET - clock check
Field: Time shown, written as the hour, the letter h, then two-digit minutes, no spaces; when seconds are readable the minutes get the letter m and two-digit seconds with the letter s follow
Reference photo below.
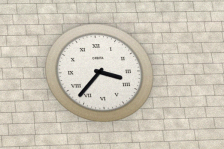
3h37
